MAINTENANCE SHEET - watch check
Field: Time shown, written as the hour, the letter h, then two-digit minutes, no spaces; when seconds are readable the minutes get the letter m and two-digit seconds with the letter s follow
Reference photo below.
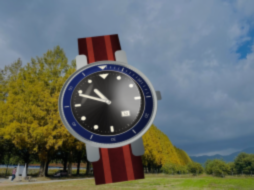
10h49
